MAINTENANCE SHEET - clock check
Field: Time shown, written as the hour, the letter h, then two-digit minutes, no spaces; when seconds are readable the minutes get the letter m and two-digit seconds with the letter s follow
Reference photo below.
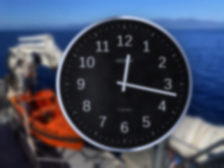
12h17
